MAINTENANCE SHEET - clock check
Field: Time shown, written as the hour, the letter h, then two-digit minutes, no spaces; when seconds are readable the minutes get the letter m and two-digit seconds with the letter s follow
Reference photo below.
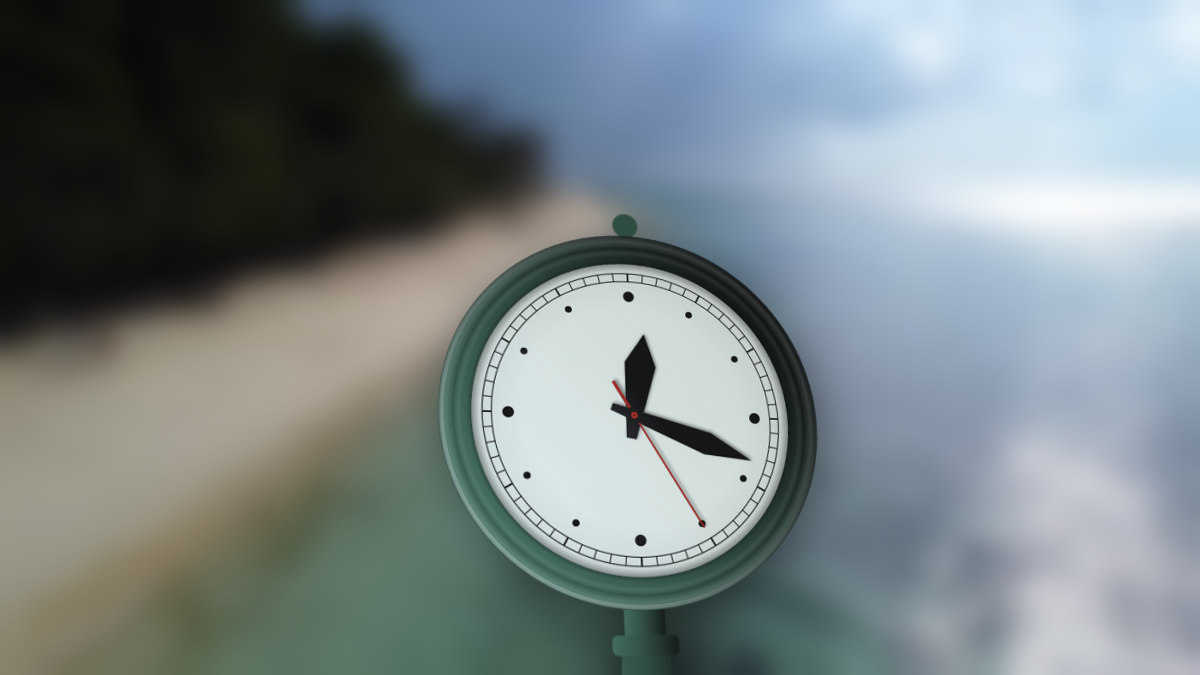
12h18m25s
